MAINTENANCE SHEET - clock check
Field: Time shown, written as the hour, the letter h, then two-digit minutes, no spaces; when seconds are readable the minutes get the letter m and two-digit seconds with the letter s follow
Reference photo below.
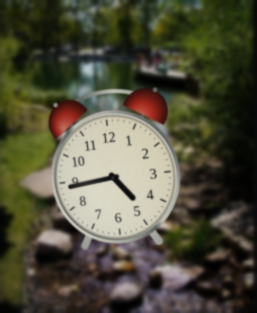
4h44
